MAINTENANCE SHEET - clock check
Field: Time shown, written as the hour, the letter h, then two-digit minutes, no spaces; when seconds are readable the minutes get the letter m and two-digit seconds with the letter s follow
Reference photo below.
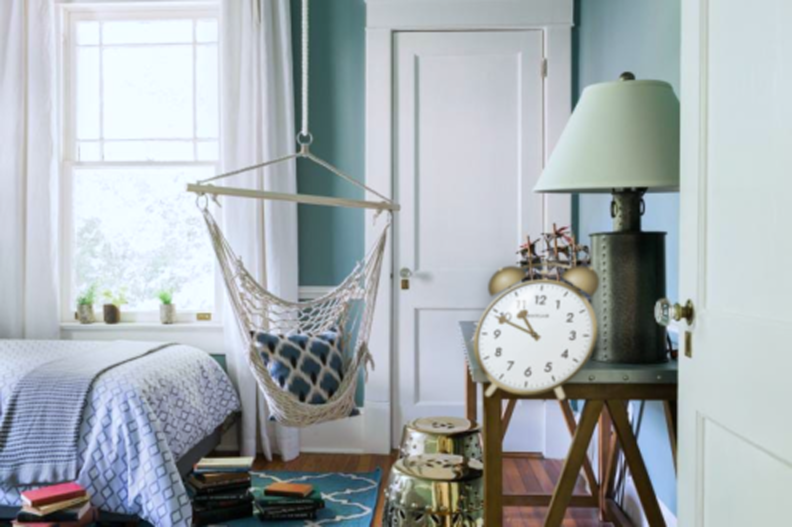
10h49
